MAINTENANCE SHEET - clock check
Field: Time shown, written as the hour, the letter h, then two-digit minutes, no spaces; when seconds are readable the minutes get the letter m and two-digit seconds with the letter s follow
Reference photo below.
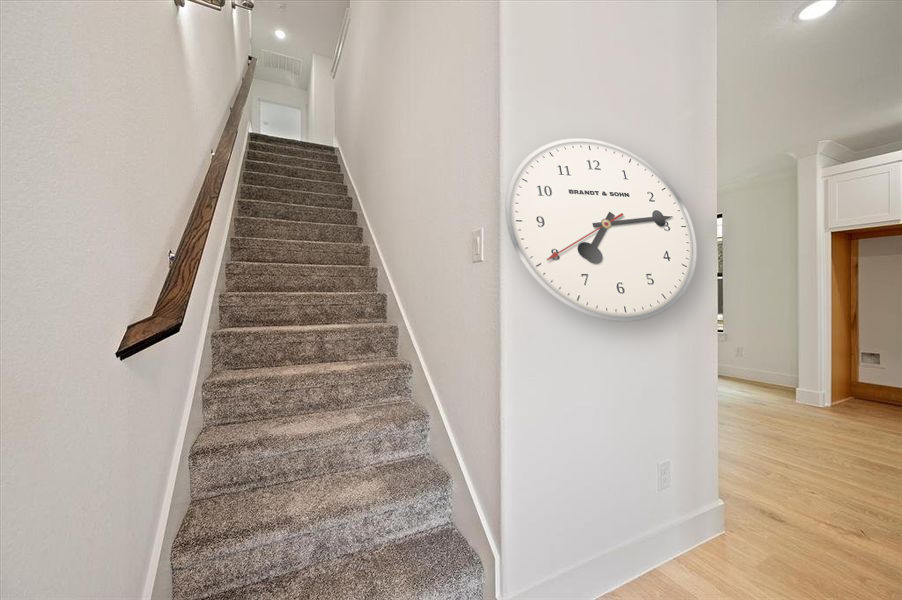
7h13m40s
